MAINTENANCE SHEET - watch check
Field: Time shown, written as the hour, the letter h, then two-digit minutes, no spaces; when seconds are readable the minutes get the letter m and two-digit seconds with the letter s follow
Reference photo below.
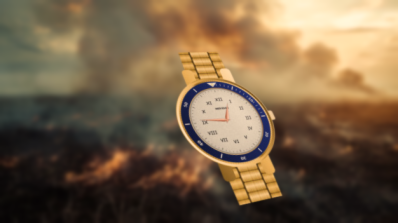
12h46
